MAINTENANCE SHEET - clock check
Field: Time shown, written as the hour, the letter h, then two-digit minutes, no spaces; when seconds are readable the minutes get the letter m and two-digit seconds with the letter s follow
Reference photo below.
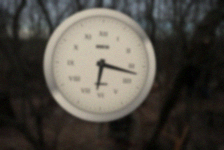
6h17
